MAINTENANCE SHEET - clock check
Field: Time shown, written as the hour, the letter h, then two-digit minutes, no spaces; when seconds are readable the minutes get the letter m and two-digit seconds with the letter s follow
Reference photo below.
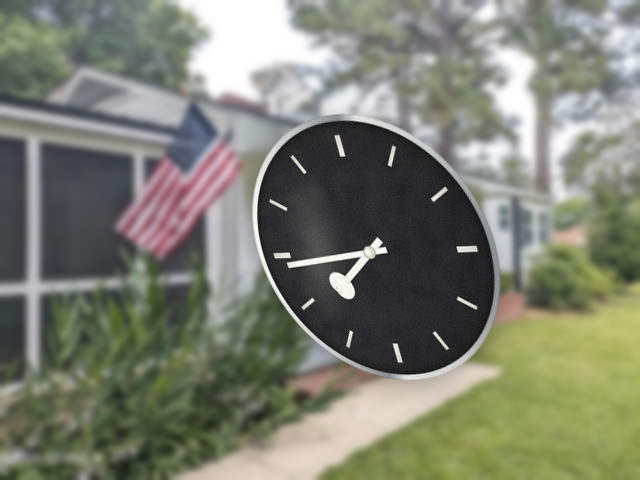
7h44
